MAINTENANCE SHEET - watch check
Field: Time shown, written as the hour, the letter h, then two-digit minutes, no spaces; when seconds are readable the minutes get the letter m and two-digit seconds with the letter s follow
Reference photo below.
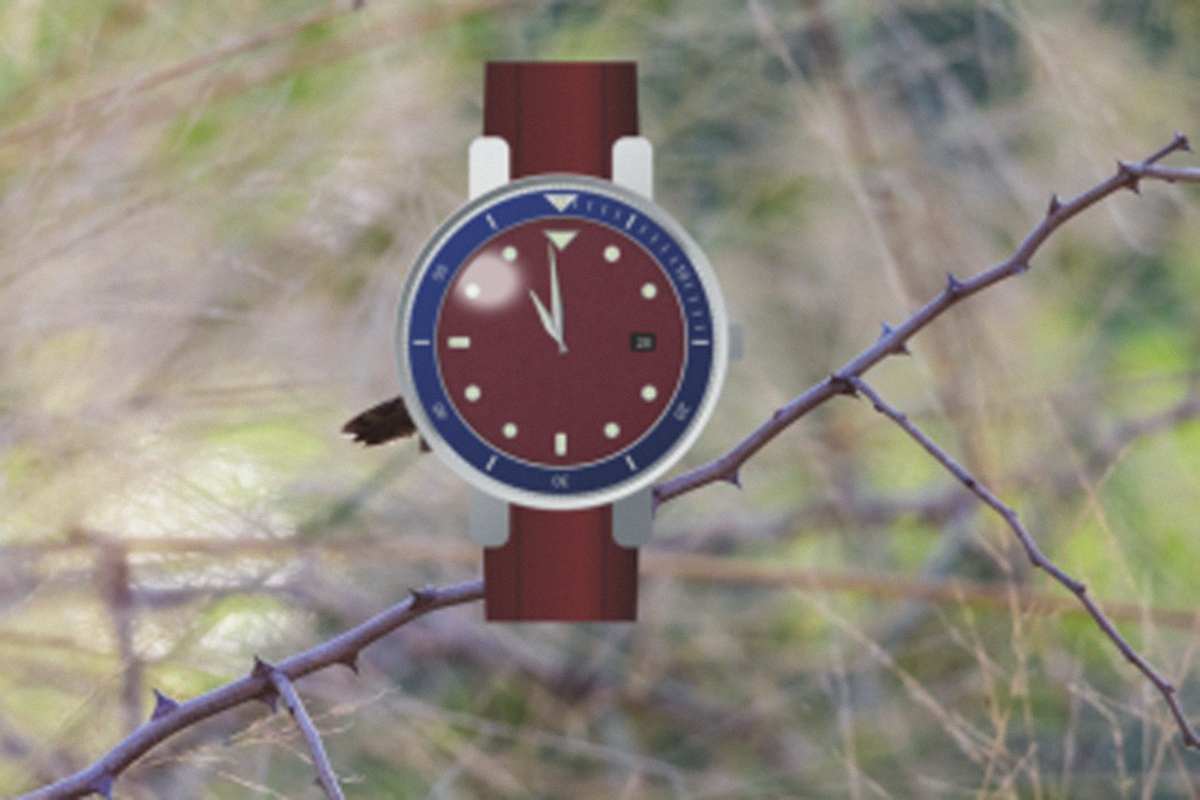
10h59
